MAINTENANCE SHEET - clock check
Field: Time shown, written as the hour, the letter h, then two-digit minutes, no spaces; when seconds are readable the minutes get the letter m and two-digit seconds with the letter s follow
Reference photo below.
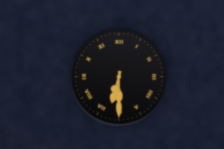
6h30
